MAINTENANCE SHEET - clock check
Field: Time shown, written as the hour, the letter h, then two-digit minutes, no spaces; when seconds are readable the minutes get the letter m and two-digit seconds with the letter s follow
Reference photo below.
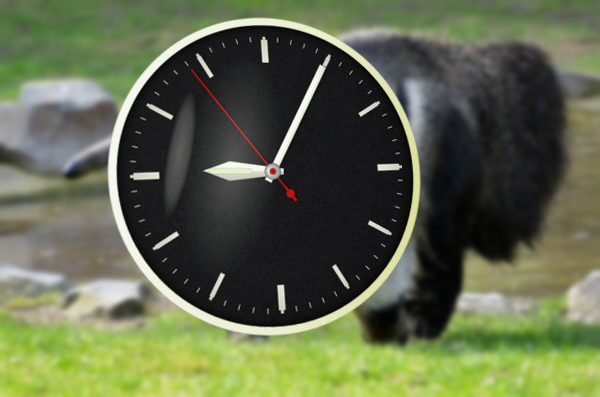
9h04m54s
